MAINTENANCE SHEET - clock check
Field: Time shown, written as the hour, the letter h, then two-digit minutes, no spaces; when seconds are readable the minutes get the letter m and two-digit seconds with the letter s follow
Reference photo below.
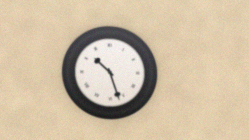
10h27
